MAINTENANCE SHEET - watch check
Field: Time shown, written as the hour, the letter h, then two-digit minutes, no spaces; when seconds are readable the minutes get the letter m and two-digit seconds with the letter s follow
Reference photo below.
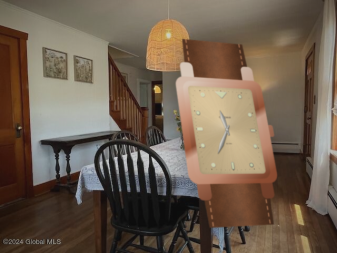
11h35
